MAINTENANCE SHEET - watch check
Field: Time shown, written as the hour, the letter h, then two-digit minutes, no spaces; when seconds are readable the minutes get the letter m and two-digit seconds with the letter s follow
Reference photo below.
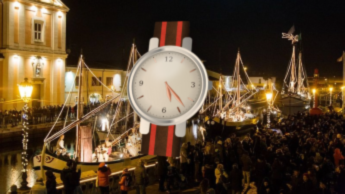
5h23
